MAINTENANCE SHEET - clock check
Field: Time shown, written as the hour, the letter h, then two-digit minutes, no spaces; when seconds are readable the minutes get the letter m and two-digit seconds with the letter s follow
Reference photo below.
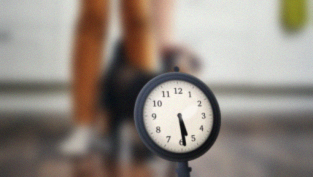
5h29
